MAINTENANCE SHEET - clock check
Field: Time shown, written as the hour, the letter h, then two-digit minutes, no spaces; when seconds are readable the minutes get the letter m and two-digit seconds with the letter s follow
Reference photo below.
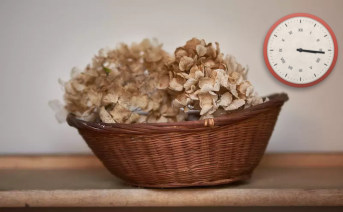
3h16
